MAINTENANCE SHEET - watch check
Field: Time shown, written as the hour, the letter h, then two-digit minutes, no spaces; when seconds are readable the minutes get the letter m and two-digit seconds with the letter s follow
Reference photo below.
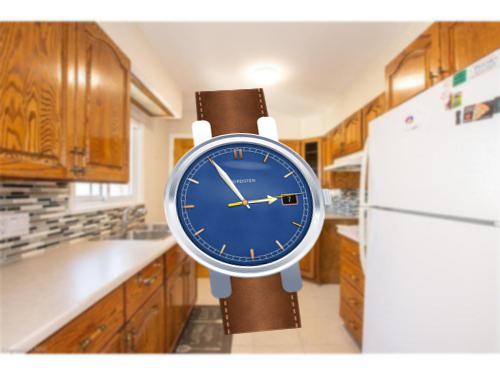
2h55m14s
